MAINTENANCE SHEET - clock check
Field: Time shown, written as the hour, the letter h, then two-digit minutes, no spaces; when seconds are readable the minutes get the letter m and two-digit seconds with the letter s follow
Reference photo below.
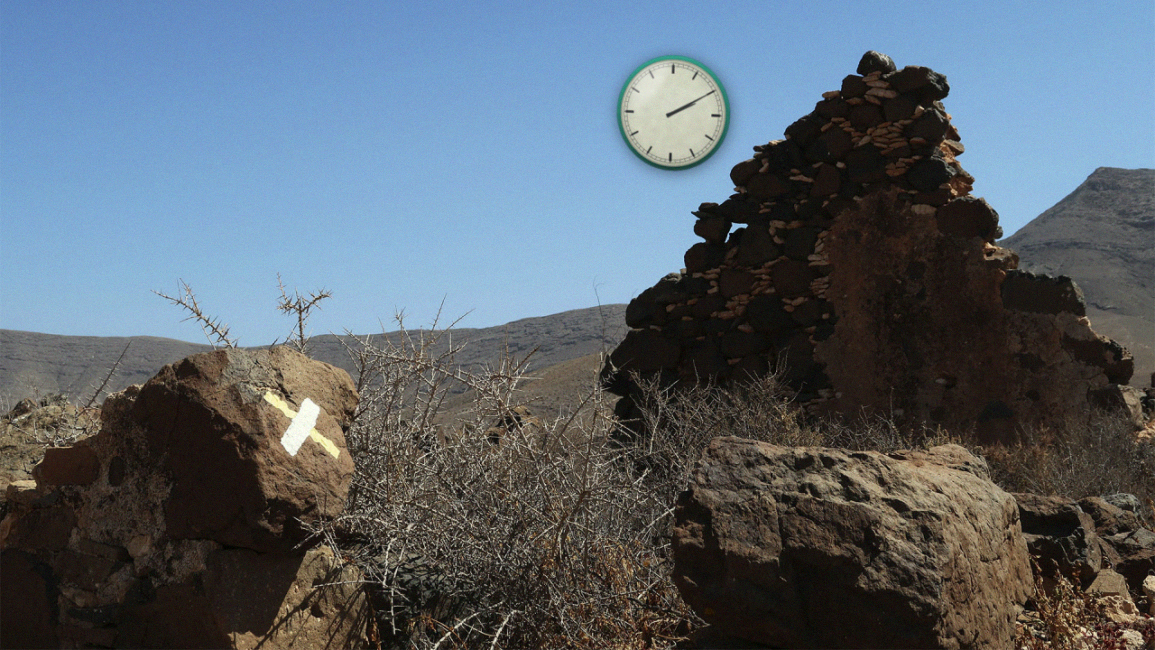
2h10
